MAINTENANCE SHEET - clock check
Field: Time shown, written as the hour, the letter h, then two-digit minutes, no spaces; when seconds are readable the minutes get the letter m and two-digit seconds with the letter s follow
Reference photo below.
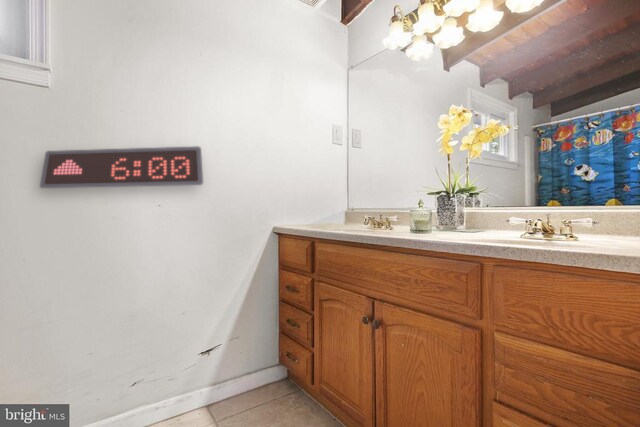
6h00
